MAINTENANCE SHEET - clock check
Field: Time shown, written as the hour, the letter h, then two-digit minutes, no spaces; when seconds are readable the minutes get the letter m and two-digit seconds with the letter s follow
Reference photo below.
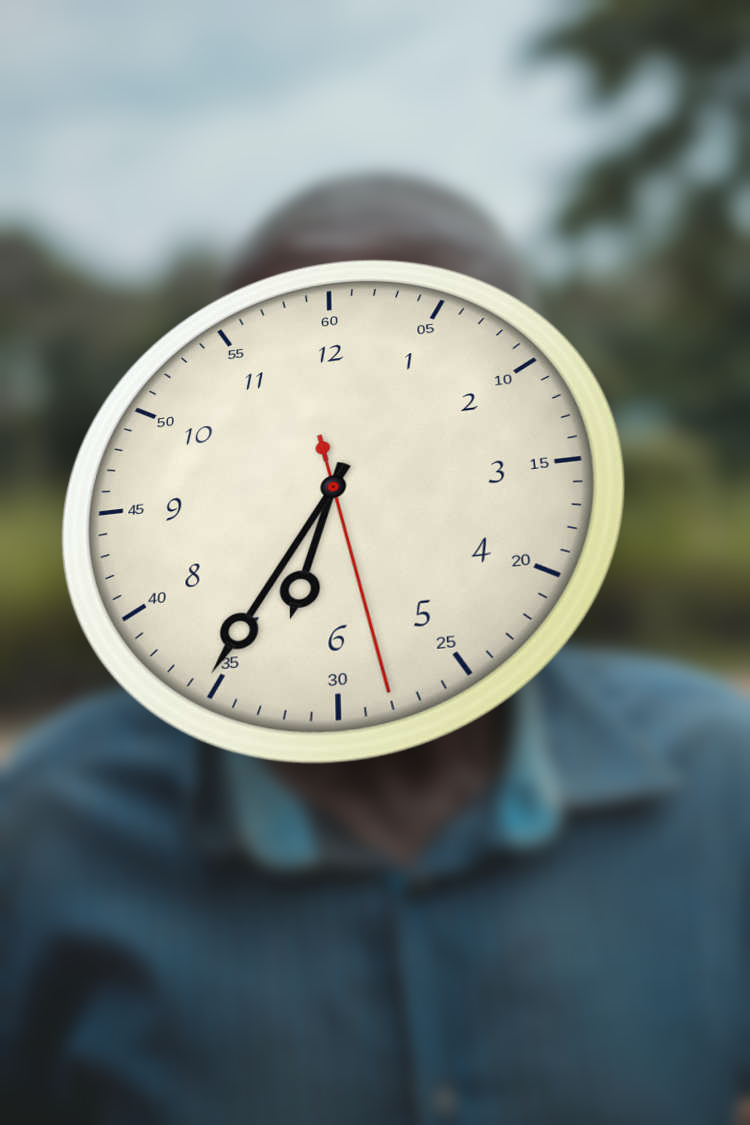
6h35m28s
